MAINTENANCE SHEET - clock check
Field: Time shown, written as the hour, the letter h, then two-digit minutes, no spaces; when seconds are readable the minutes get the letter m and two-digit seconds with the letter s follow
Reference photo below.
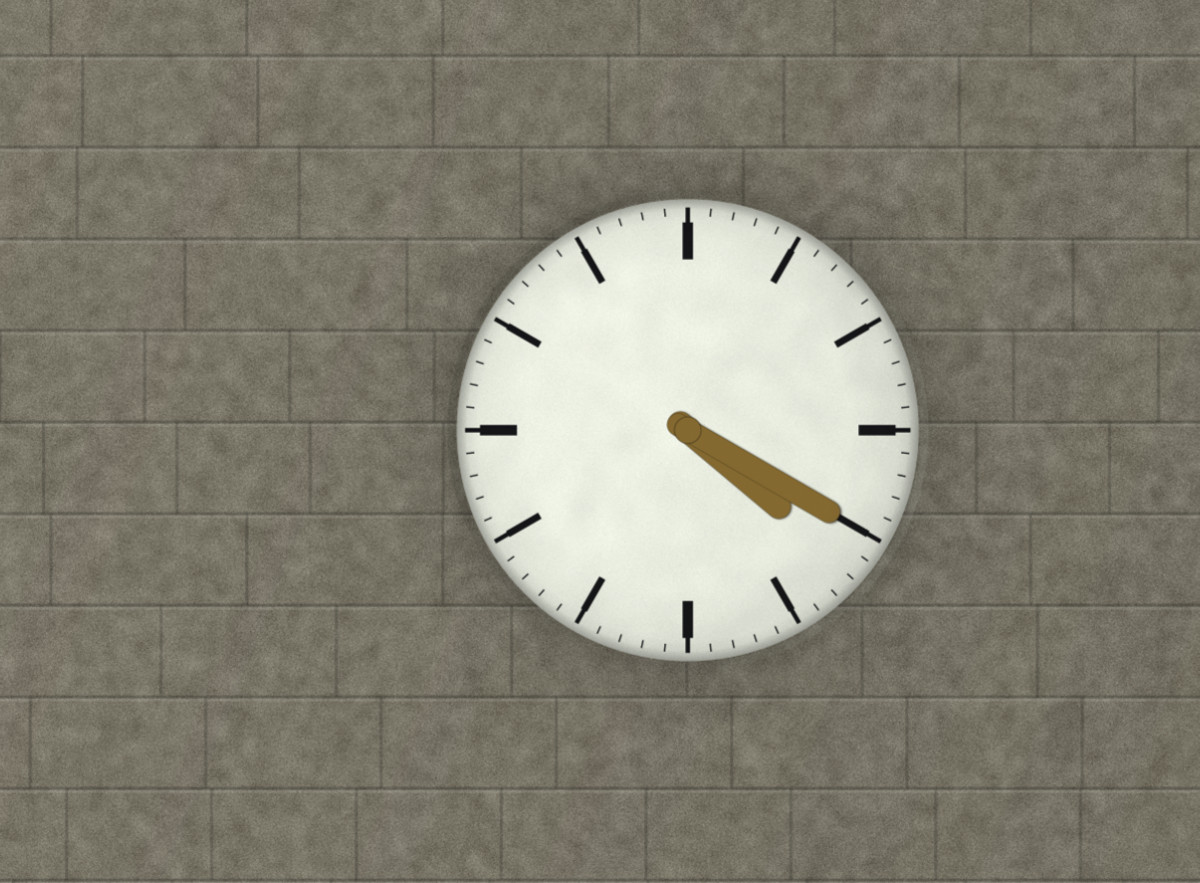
4h20
